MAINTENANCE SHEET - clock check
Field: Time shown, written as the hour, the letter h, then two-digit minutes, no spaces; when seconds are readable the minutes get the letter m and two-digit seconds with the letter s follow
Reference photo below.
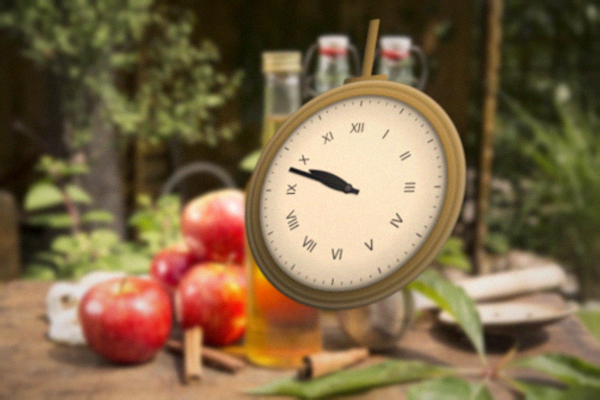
9h48
